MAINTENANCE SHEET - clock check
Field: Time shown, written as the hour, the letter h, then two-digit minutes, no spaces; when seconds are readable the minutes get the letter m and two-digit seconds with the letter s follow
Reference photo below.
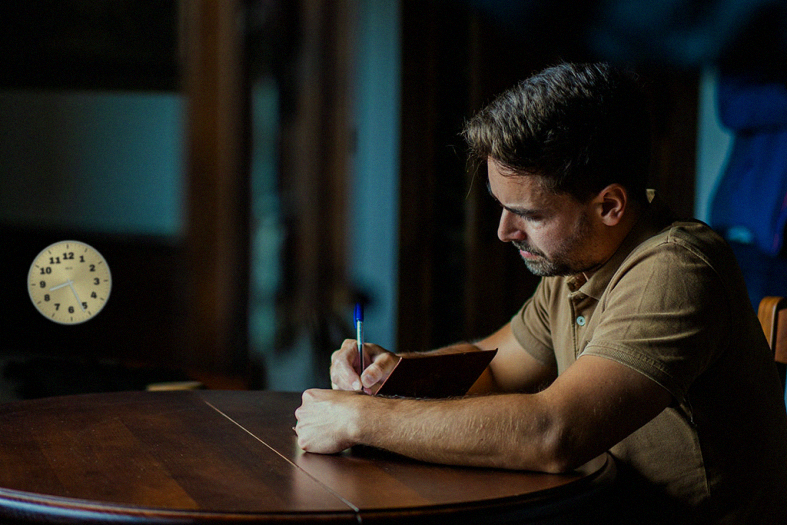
8h26
